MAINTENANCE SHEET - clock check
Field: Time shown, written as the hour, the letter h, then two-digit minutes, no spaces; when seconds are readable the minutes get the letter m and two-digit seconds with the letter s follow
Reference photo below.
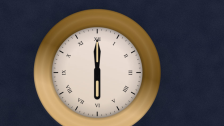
6h00
